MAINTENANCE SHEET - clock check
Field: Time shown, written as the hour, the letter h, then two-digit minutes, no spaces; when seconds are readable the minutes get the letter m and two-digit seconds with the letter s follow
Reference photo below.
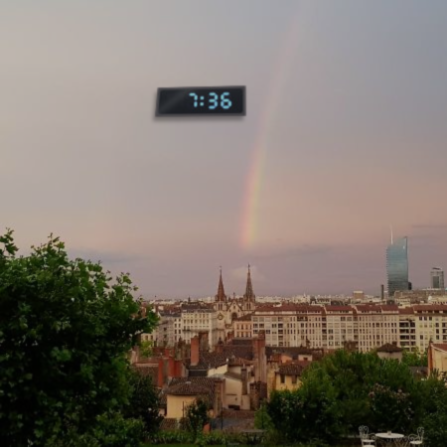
7h36
